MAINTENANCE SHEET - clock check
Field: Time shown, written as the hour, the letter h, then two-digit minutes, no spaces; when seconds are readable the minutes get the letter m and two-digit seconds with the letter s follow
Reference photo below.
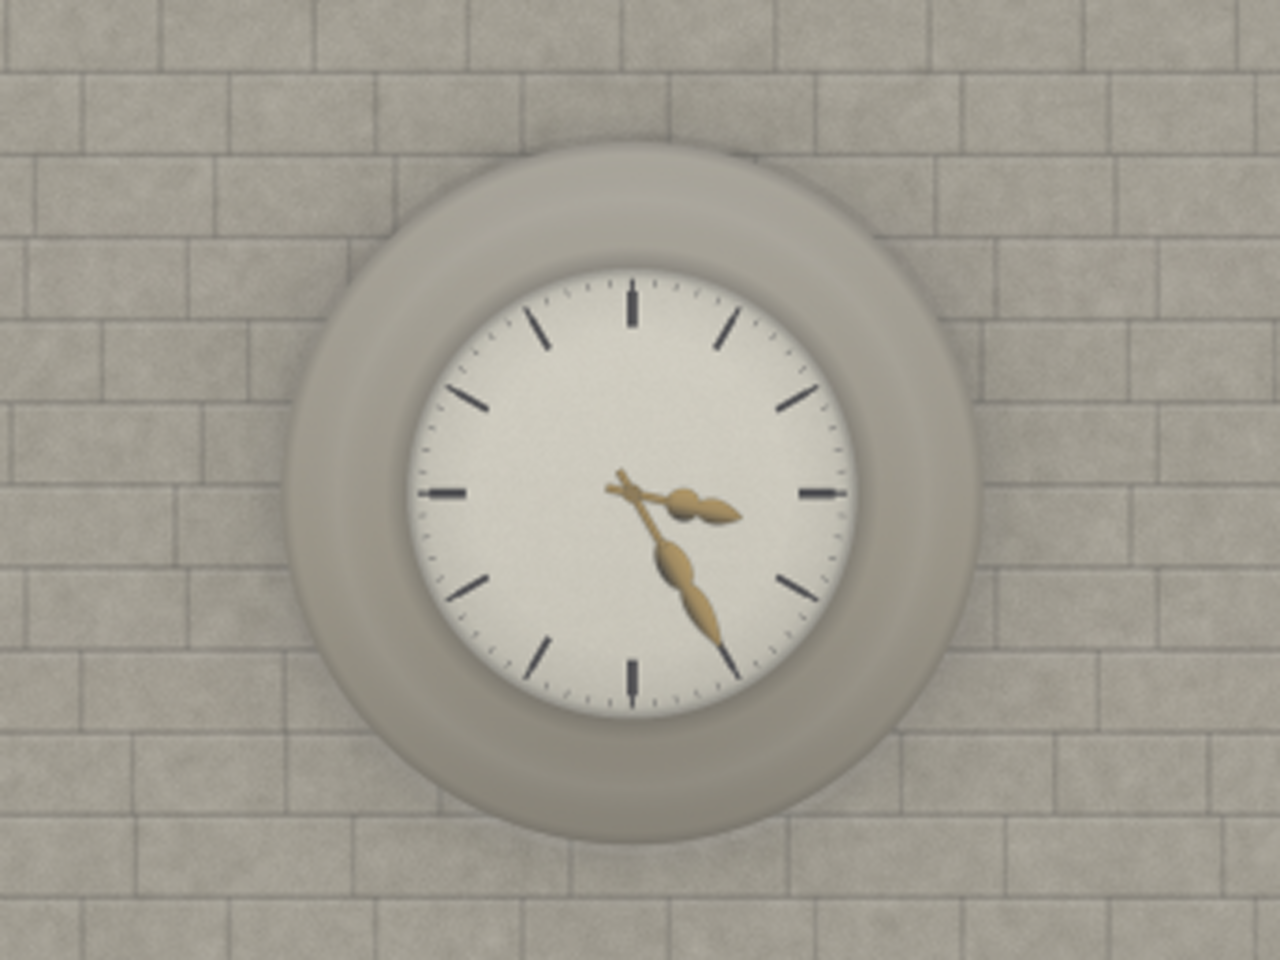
3h25
